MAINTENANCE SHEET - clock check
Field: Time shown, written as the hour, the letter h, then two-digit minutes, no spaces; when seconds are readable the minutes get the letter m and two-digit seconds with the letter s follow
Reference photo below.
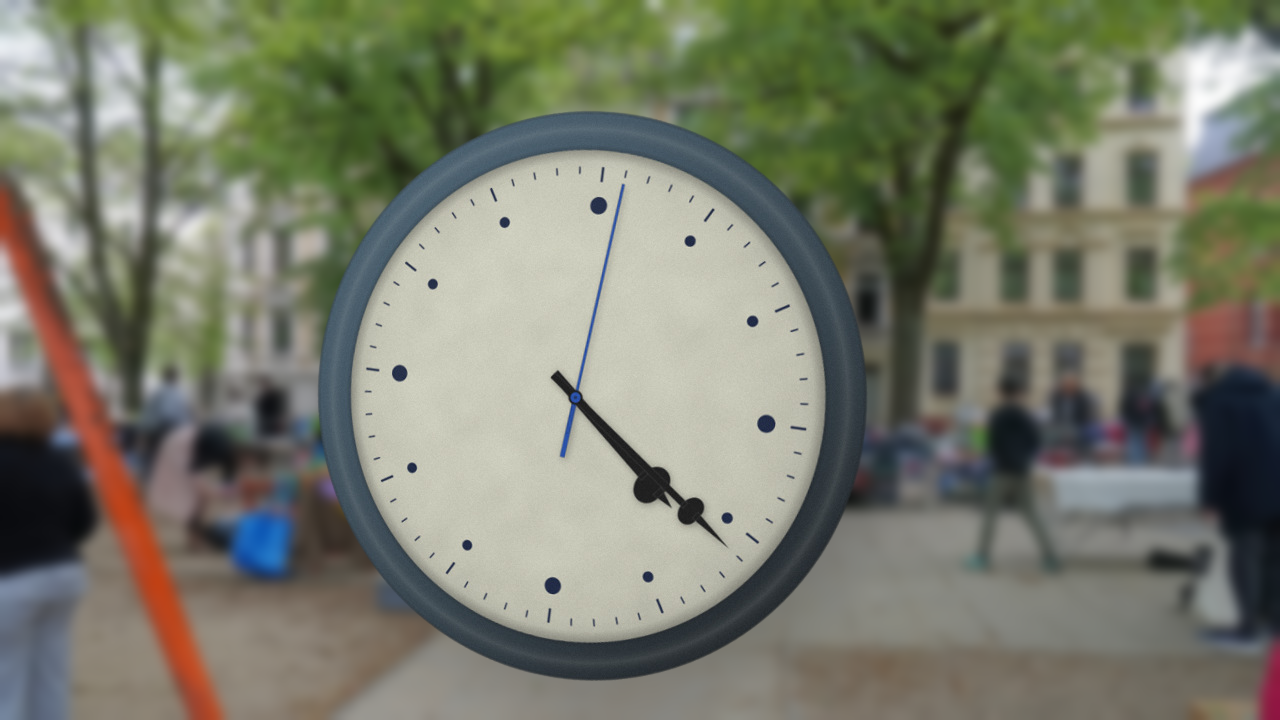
4h21m01s
